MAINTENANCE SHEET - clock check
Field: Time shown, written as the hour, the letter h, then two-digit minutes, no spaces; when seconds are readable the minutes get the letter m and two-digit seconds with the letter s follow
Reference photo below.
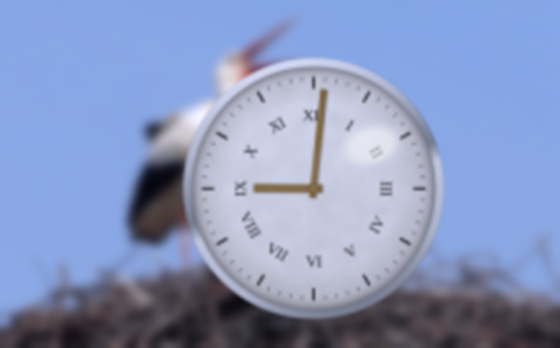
9h01
